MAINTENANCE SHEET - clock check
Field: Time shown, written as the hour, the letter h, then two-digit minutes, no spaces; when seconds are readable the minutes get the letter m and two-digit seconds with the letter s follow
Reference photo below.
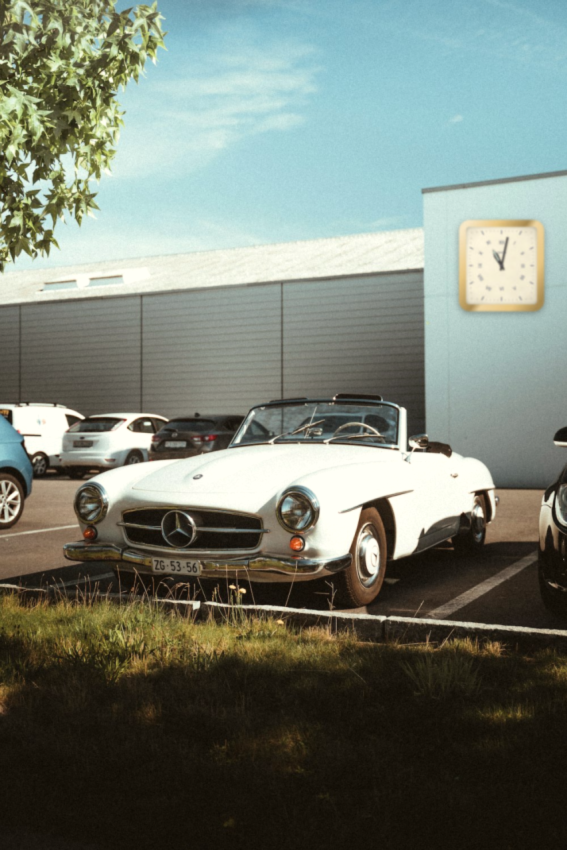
11h02
